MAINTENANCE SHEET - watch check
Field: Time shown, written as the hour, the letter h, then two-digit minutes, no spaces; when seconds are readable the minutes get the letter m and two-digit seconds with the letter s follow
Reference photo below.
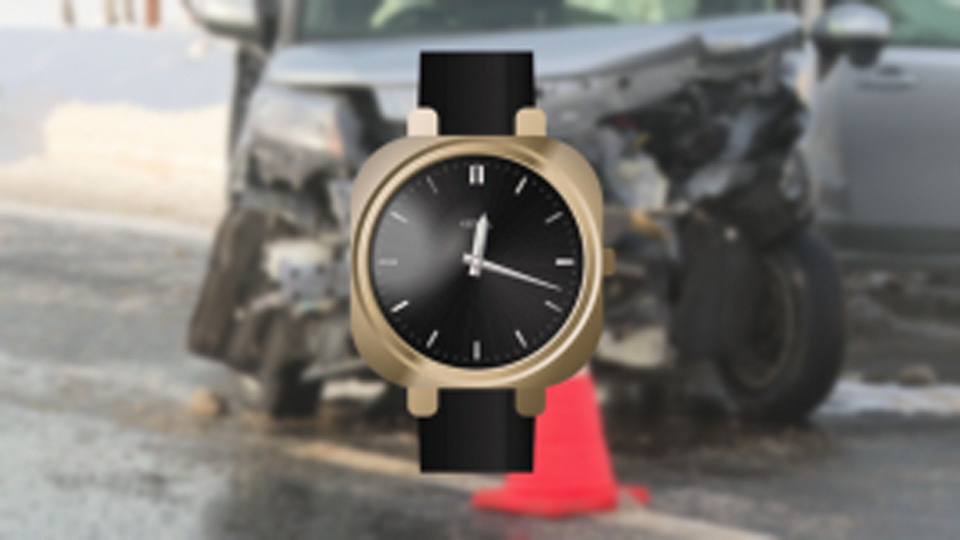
12h18
